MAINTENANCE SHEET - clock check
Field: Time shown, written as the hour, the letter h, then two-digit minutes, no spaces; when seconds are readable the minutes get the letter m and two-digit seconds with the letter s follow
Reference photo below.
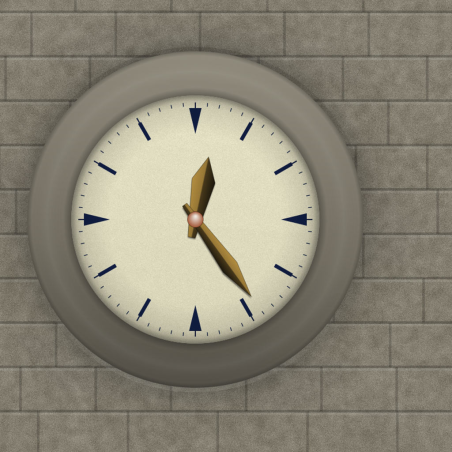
12h24
